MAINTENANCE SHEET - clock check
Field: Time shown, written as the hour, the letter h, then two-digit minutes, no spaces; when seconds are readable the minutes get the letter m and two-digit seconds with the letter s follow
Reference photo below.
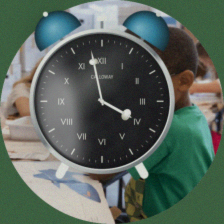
3h58
